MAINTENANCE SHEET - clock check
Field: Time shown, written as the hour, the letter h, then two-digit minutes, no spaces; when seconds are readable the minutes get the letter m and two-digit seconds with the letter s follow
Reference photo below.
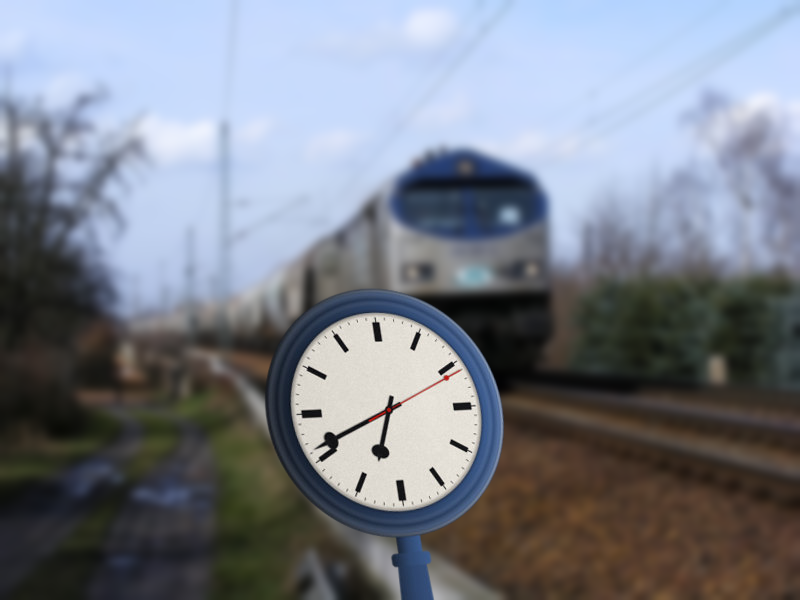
6h41m11s
